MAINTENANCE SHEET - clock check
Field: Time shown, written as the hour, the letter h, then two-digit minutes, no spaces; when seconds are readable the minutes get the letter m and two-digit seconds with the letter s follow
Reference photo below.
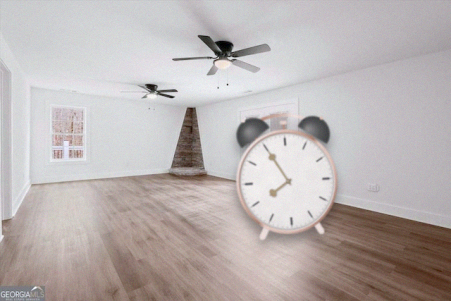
7h55
